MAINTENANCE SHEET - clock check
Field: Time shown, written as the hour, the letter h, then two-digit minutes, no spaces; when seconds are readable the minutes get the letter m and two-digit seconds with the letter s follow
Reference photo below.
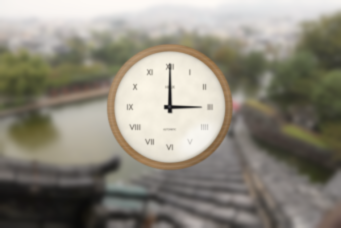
3h00
